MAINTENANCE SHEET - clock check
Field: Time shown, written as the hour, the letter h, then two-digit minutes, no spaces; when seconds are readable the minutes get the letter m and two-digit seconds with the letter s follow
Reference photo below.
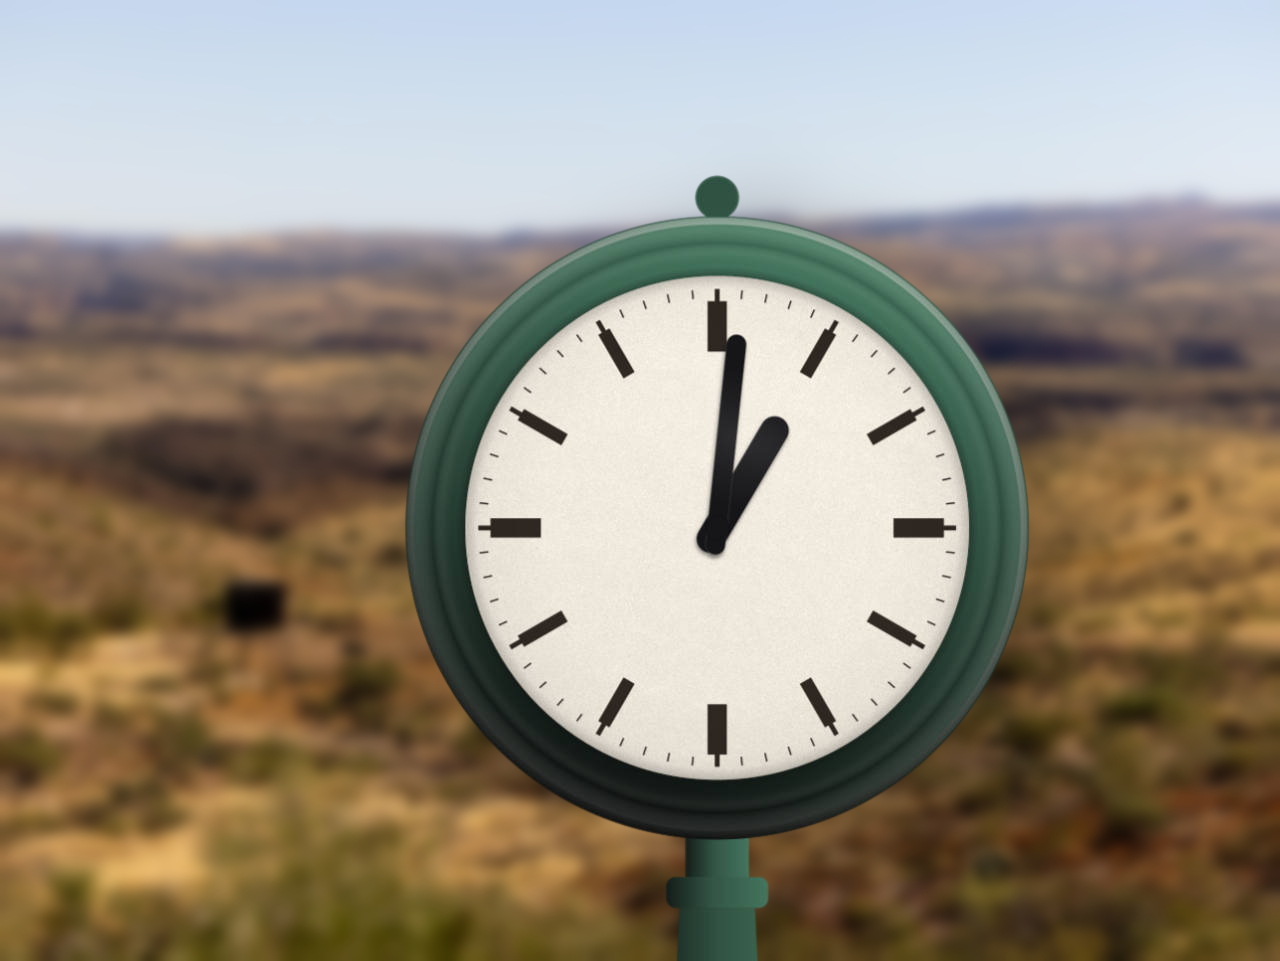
1h01
